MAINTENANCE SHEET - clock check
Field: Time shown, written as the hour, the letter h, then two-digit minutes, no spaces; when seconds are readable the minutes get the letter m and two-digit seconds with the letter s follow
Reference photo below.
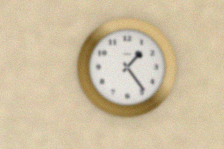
1h24
